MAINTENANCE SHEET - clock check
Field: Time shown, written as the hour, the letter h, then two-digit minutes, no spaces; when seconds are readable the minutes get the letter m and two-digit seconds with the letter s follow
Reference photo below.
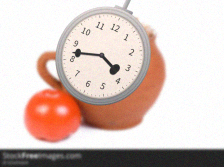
3h42
